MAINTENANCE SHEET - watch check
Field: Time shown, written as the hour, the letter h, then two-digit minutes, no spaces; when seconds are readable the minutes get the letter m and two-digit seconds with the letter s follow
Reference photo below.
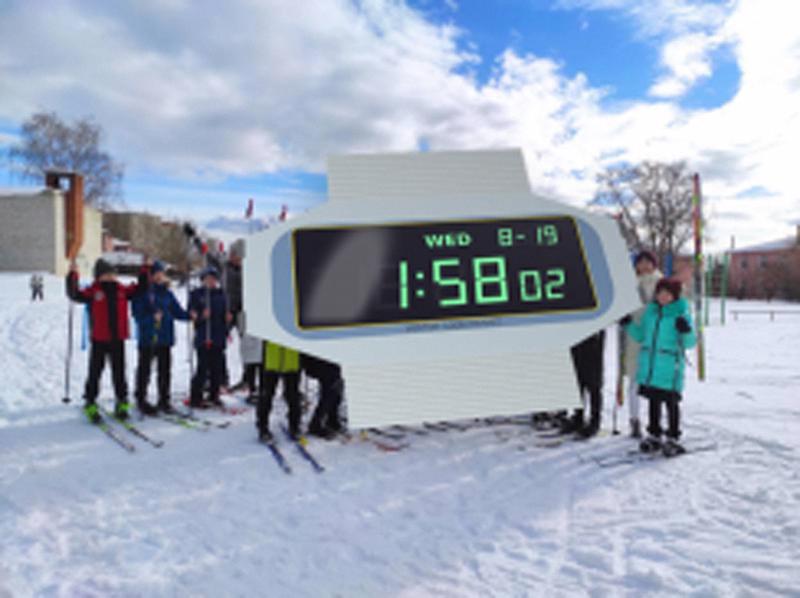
1h58m02s
